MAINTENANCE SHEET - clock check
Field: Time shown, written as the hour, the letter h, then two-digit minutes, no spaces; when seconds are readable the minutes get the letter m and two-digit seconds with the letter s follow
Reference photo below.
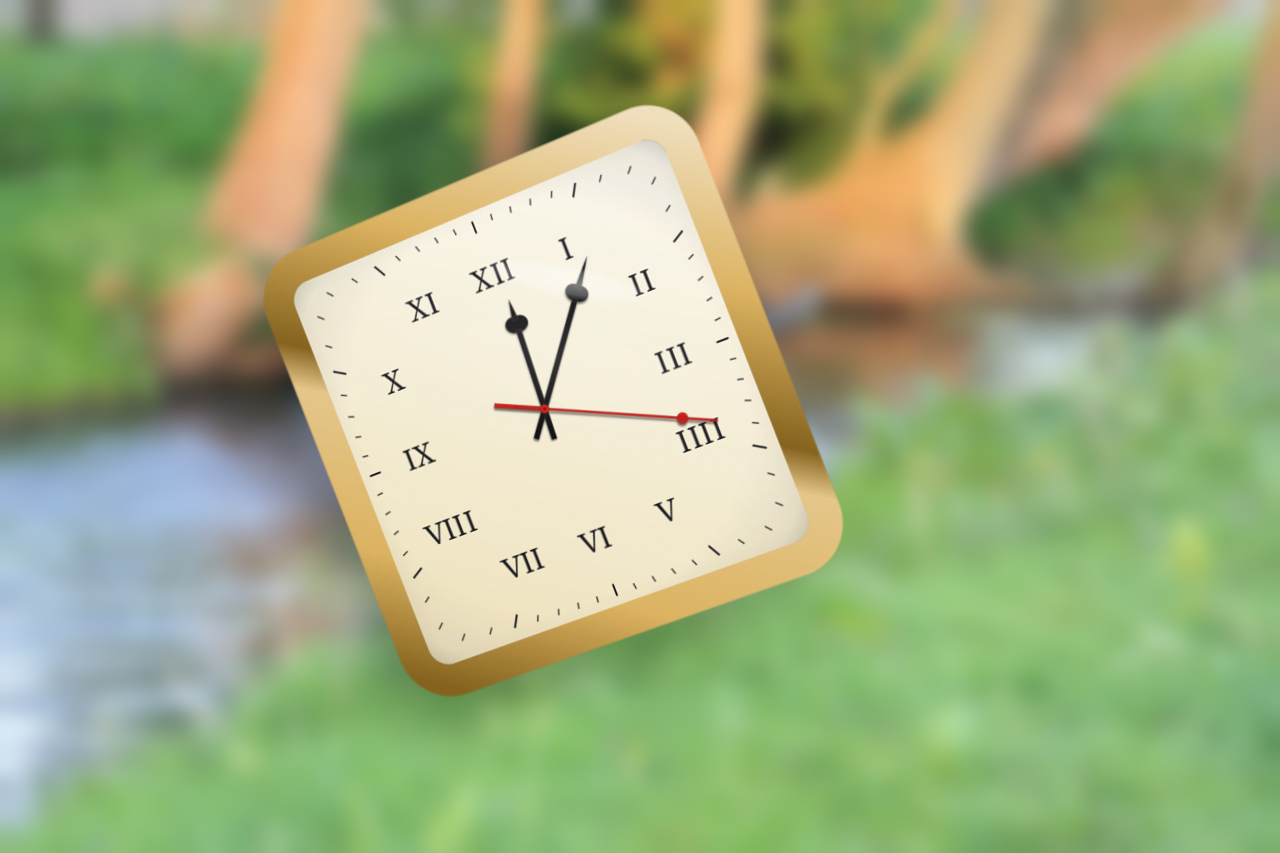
12h06m19s
